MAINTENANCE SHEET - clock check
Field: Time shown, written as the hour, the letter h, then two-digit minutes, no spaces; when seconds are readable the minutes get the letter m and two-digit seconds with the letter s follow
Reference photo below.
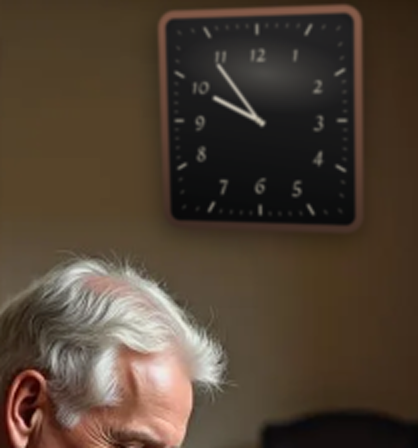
9h54
